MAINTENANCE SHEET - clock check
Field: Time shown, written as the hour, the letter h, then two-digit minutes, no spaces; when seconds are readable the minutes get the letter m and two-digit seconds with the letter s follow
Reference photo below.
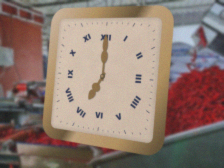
7h00
